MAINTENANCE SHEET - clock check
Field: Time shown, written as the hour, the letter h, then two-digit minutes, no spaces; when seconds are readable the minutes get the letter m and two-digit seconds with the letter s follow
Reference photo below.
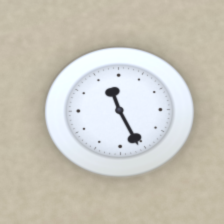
11h26
